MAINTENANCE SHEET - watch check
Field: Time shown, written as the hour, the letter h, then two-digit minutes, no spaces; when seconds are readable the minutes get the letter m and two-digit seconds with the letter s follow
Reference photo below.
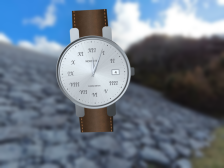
12h04
